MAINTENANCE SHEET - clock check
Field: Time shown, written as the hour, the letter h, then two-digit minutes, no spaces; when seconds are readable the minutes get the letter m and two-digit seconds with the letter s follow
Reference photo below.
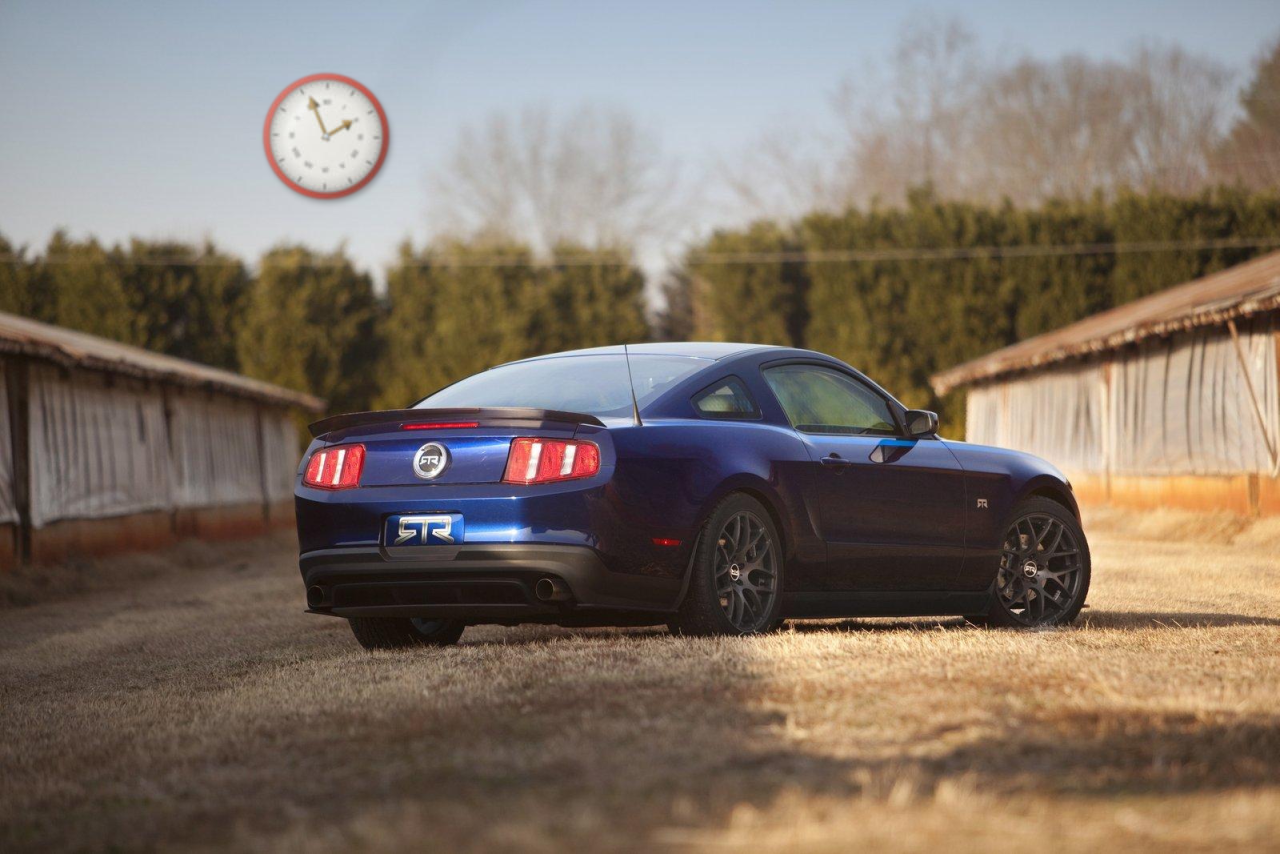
1h56
